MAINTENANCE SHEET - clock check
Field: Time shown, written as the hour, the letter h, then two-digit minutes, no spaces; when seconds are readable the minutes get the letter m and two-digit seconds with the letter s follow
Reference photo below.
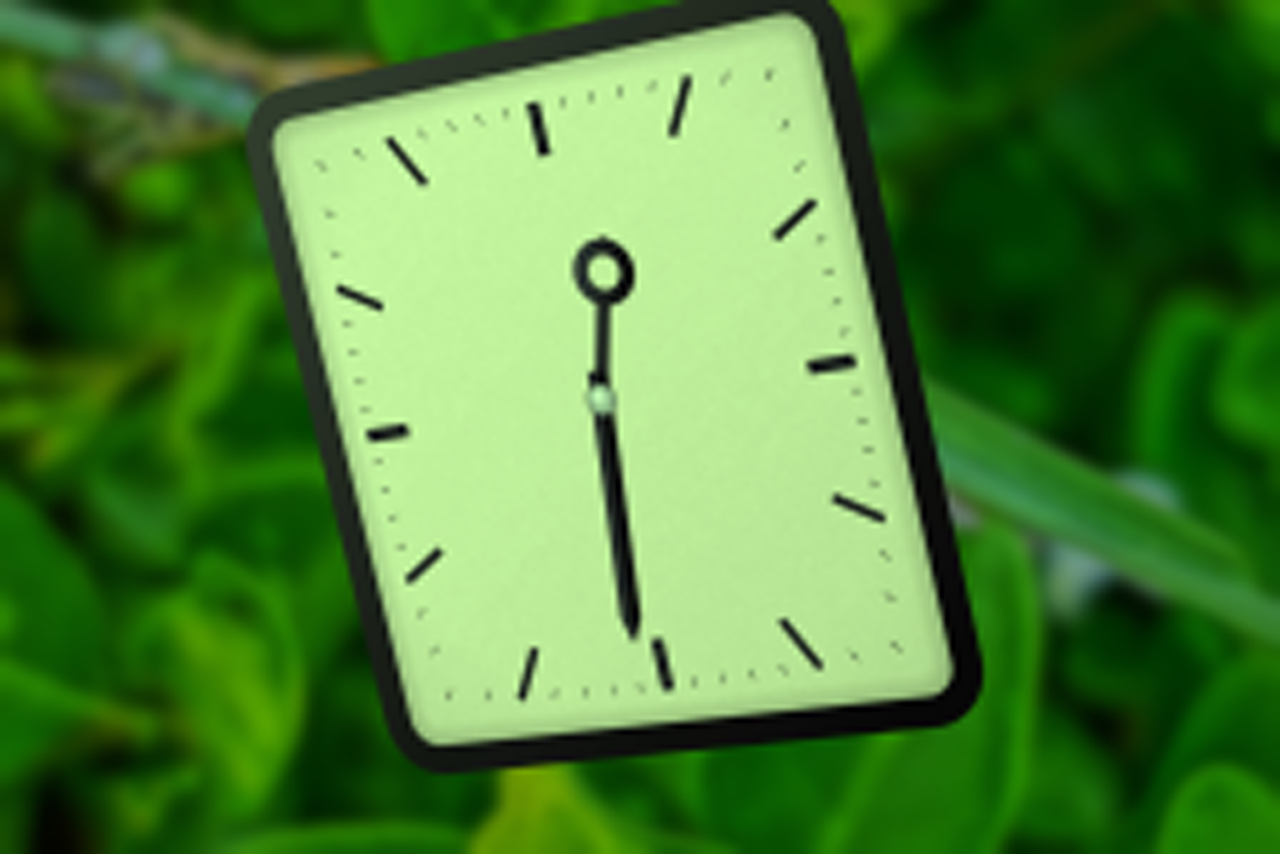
12h31
